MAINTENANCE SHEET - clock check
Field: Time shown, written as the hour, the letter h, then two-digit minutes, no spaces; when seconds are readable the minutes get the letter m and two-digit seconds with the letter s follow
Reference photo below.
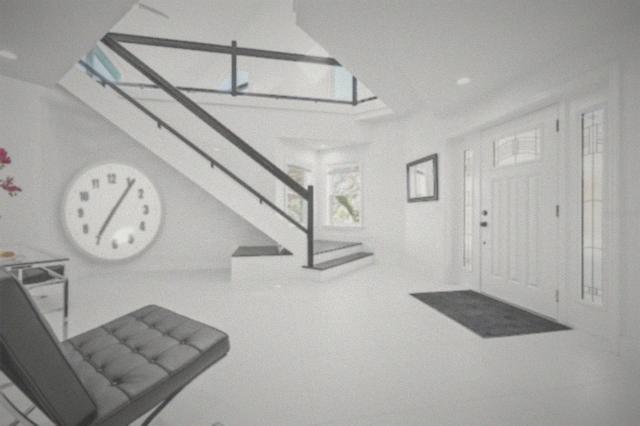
7h06
